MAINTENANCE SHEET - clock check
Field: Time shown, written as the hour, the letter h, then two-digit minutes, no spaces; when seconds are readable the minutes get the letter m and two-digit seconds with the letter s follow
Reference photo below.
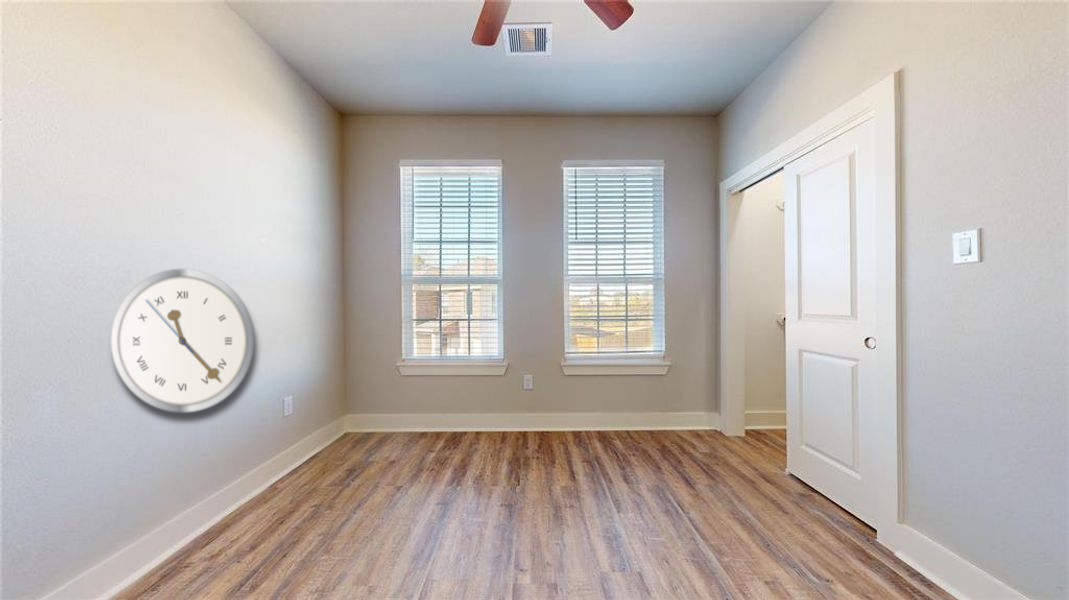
11h22m53s
